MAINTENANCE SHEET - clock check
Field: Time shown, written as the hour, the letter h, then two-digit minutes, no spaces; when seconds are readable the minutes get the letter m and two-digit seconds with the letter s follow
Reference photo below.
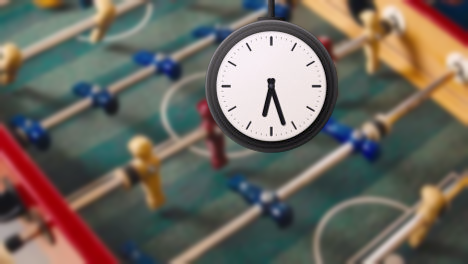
6h27
